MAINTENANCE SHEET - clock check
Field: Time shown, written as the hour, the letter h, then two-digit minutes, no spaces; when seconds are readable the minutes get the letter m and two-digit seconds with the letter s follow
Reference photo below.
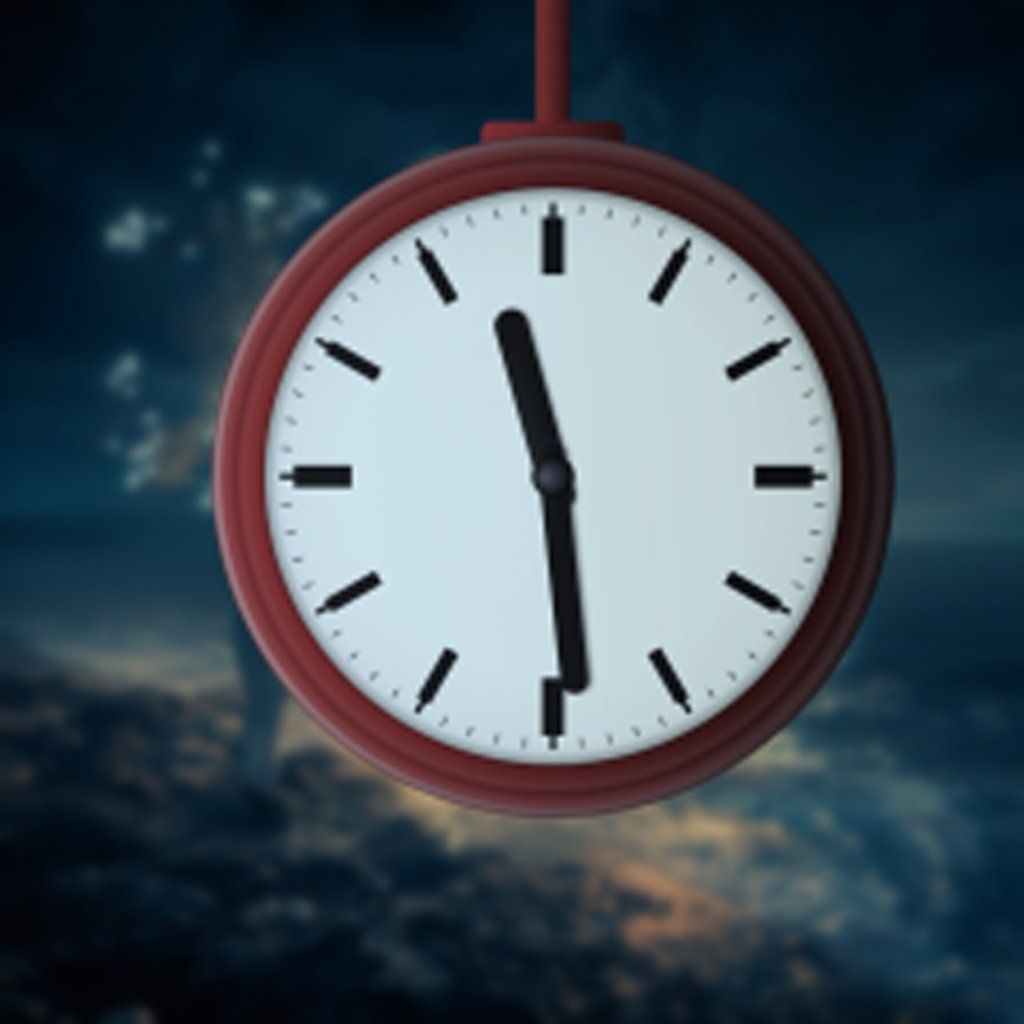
11h29
